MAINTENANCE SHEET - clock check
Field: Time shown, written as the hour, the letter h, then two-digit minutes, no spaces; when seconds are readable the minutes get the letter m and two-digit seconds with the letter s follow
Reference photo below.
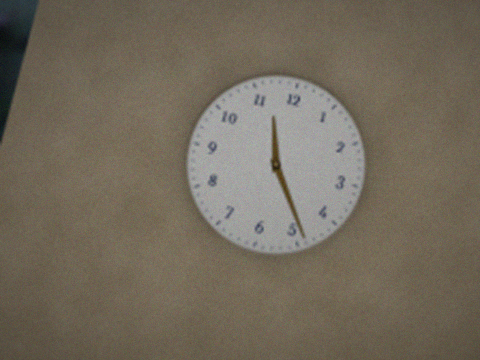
11h24
